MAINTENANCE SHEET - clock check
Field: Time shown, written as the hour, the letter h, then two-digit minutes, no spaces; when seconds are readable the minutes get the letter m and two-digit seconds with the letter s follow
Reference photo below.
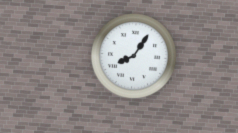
8h05
